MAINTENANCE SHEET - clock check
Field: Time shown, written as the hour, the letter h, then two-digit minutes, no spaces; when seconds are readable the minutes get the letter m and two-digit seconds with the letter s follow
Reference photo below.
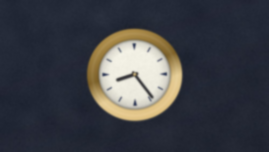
8h24
